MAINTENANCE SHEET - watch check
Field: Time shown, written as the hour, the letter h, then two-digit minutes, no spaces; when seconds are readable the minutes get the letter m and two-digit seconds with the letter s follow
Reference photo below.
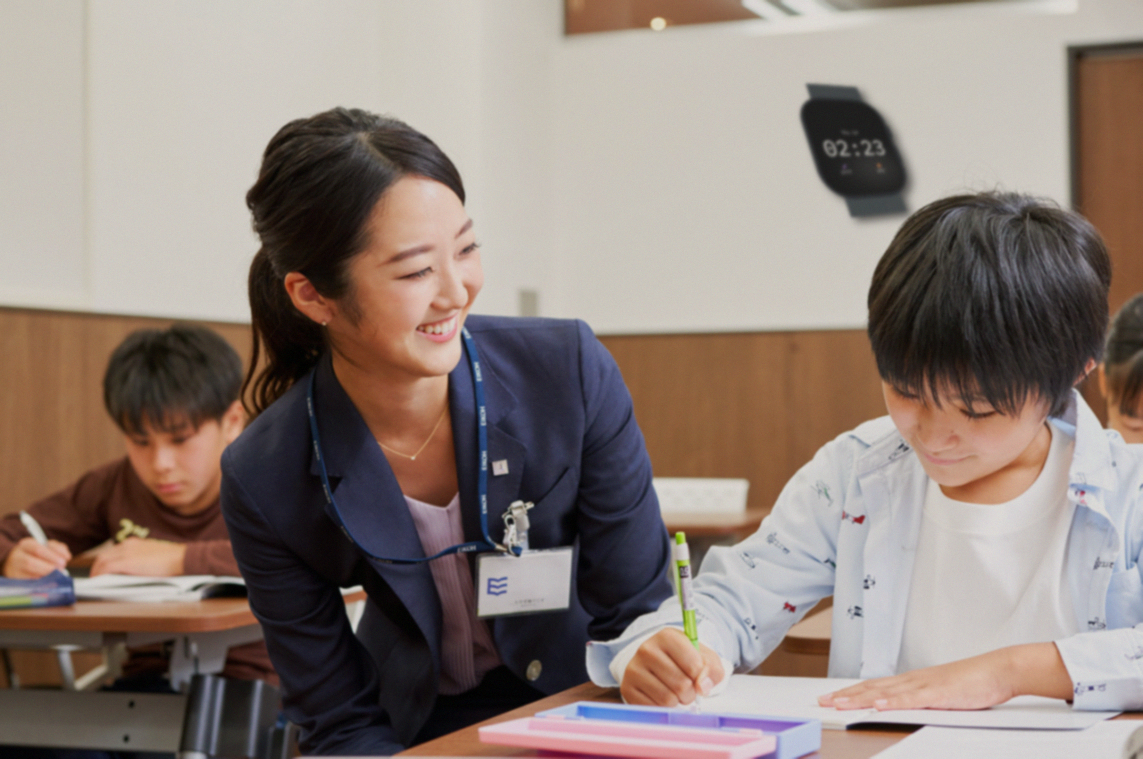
2h23
